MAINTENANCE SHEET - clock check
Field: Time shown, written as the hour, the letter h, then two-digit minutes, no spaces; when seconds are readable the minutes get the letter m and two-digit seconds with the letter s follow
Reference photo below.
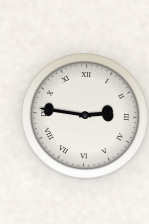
2h46
